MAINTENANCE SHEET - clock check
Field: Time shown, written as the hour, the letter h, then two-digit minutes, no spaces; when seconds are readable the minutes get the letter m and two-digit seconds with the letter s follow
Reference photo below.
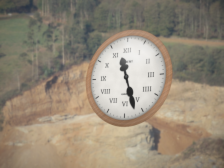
11h27
